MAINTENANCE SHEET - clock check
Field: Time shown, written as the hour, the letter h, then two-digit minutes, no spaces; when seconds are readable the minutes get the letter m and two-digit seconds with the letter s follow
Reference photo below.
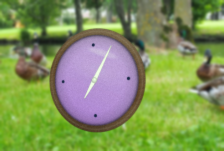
7h05
